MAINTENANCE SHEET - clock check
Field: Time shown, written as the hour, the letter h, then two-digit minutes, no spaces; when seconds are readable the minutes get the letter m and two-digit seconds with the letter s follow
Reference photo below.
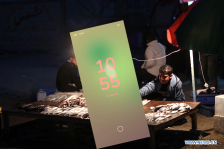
10h55
